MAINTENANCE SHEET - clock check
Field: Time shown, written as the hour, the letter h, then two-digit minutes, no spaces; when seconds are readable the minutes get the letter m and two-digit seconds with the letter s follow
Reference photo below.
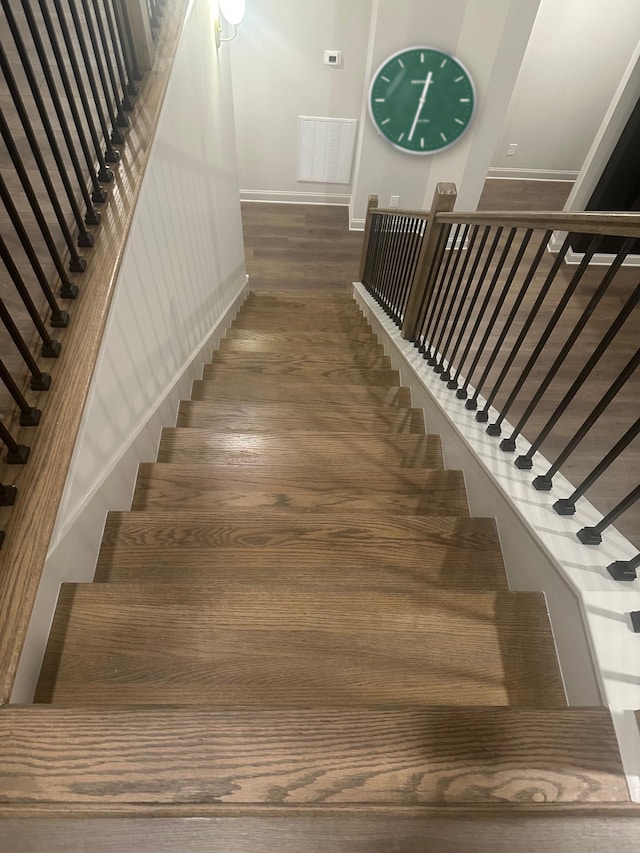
12h33
